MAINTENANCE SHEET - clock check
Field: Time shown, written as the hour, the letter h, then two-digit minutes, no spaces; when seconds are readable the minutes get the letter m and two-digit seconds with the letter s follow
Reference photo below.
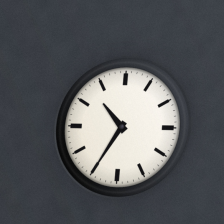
10h35
